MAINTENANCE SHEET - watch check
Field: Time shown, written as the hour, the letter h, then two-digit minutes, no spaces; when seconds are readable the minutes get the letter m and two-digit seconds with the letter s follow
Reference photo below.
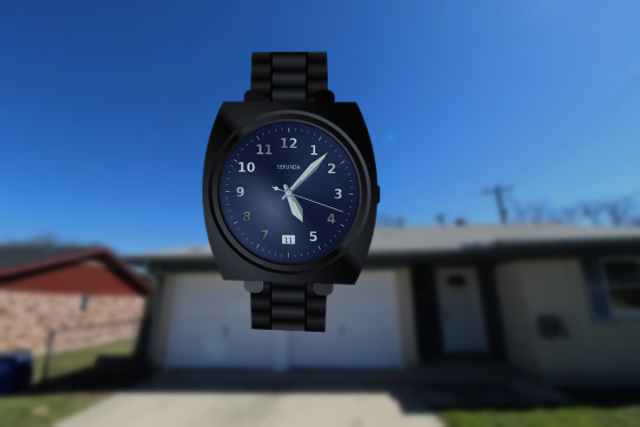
5h07m18s
